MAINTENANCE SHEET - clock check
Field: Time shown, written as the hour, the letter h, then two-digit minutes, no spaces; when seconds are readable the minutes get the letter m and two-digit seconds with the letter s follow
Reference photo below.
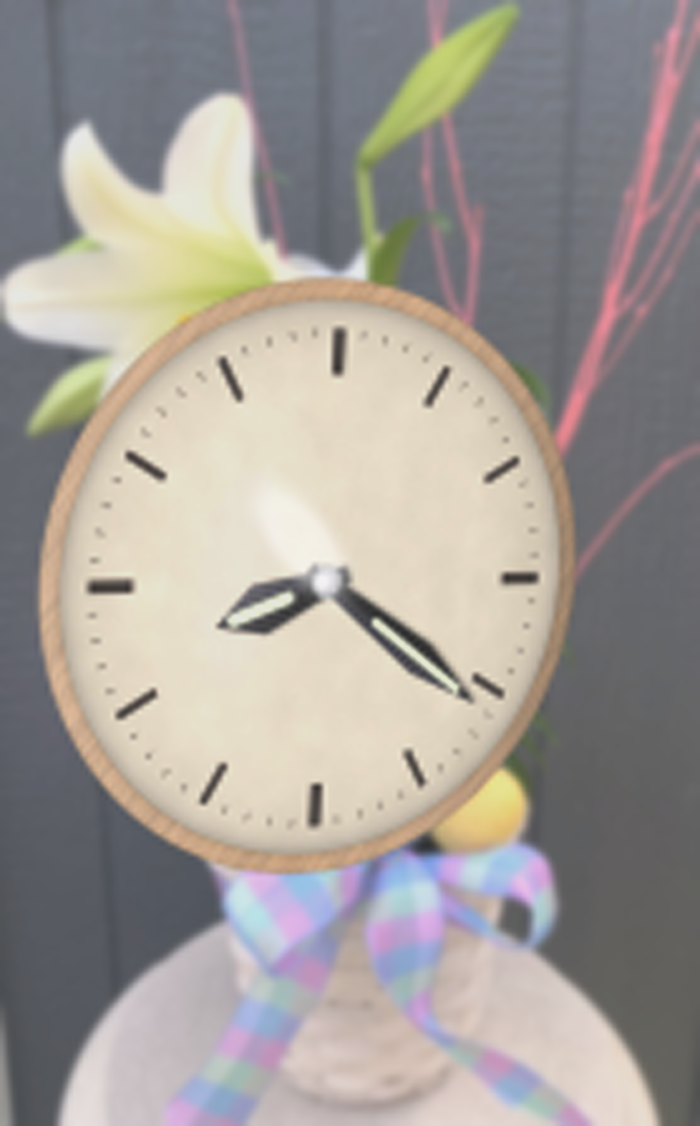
8h21
